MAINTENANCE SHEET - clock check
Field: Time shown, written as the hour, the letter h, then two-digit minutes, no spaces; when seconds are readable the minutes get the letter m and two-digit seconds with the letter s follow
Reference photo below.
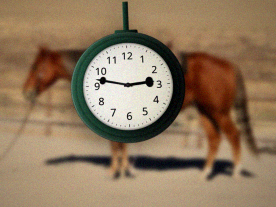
2h47
